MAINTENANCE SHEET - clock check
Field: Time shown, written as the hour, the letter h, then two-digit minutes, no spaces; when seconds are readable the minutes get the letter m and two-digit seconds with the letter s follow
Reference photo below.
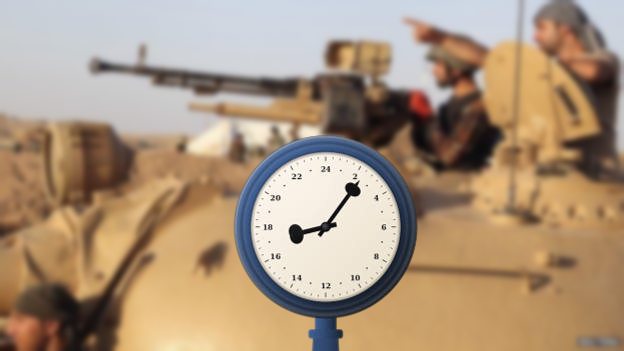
17h06
